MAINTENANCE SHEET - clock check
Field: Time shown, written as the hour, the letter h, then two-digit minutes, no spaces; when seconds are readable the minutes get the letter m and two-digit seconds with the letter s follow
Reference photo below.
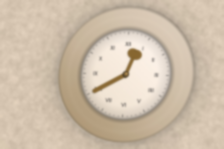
12h40
